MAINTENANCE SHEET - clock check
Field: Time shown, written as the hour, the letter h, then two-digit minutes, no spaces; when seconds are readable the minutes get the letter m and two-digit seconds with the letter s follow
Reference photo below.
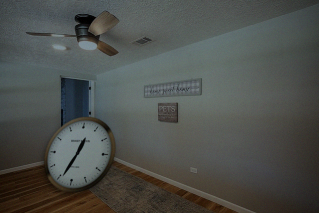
12h34
